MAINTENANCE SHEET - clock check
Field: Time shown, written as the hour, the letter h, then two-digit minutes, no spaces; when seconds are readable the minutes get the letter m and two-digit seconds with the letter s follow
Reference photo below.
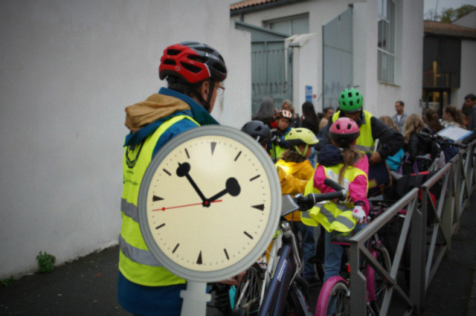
1h52m43s
